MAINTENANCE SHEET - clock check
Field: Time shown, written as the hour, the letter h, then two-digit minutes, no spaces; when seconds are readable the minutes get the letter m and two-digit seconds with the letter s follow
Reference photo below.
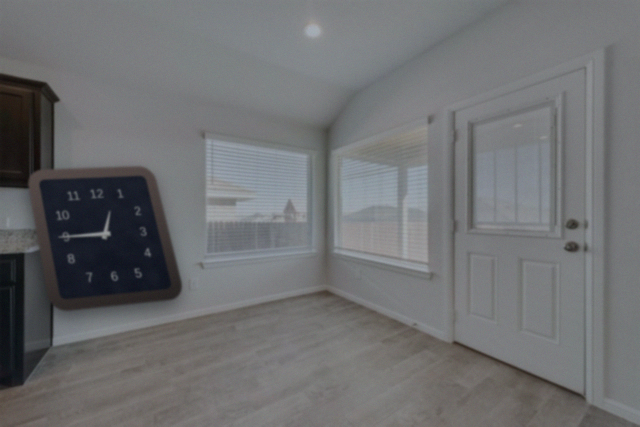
12h45
